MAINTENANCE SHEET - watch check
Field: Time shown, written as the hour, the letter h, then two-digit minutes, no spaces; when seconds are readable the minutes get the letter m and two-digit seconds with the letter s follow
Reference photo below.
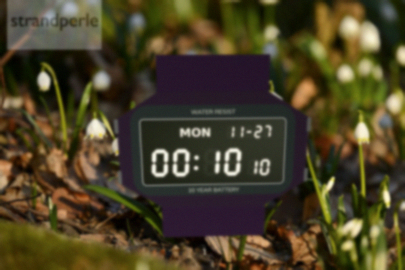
0h10m10s
